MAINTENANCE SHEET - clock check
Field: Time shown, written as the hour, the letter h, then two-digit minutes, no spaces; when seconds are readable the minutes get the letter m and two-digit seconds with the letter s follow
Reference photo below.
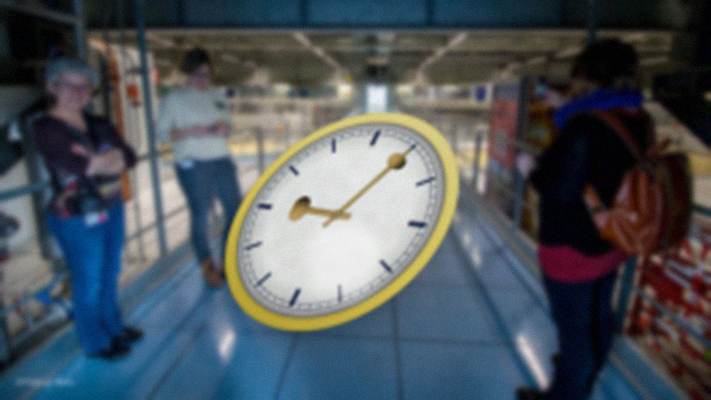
9h05
